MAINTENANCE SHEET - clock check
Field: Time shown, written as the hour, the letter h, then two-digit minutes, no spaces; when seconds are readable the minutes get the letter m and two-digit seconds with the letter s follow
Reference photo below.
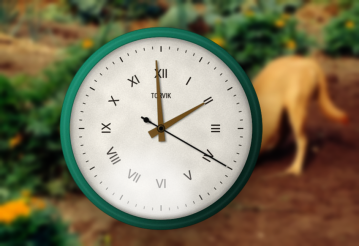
1h59m20s
